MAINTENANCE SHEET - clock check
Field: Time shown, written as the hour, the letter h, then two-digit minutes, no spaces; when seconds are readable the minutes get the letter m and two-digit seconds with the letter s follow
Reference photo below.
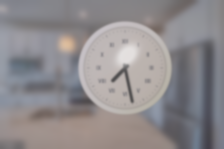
7h28
